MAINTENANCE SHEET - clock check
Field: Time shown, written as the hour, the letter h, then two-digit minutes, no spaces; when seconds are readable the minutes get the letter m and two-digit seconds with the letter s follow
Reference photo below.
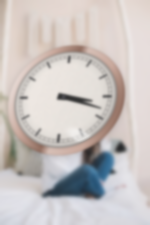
3h18
